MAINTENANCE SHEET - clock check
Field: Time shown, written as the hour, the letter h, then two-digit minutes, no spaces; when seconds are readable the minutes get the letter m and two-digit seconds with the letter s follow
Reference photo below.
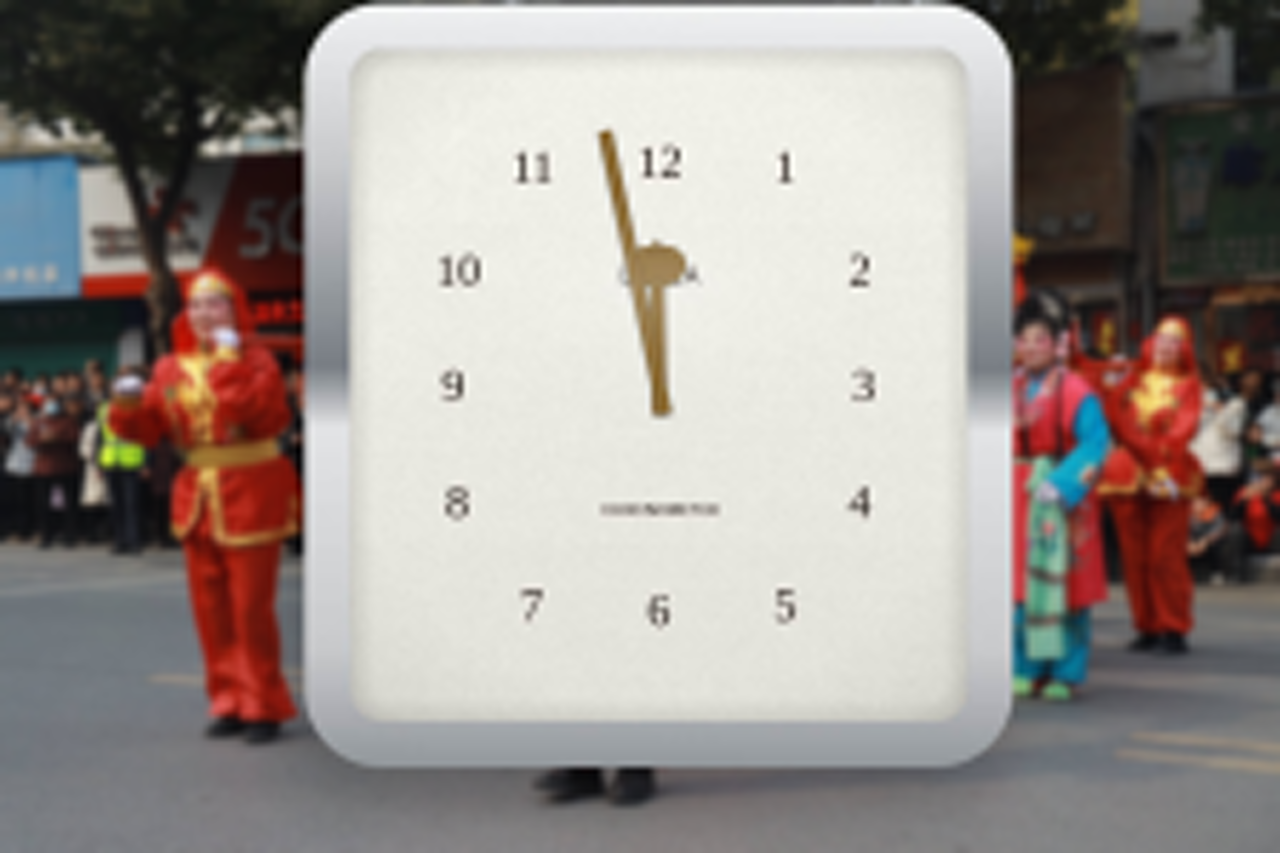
11h58
